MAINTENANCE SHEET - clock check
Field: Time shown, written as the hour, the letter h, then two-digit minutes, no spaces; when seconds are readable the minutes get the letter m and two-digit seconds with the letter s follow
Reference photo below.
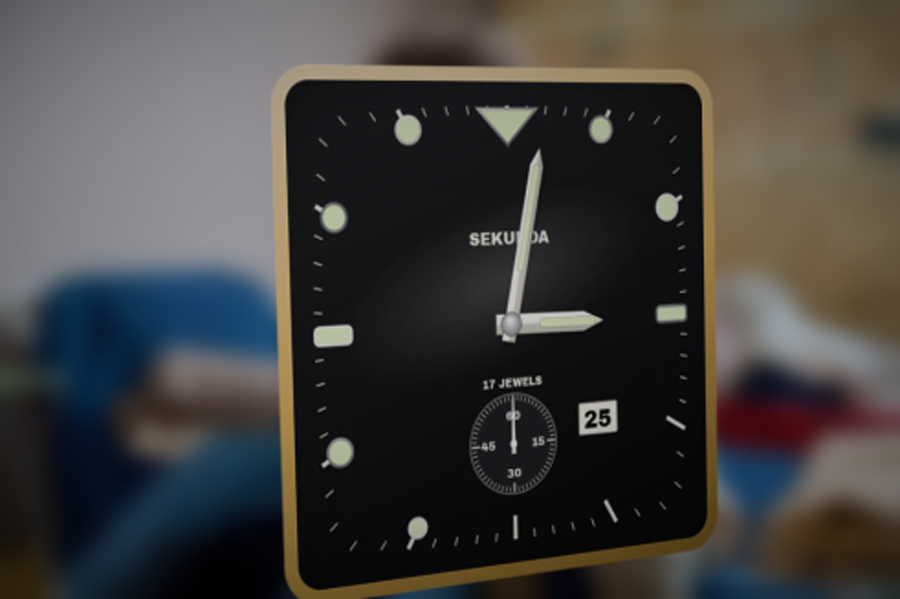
3h02
